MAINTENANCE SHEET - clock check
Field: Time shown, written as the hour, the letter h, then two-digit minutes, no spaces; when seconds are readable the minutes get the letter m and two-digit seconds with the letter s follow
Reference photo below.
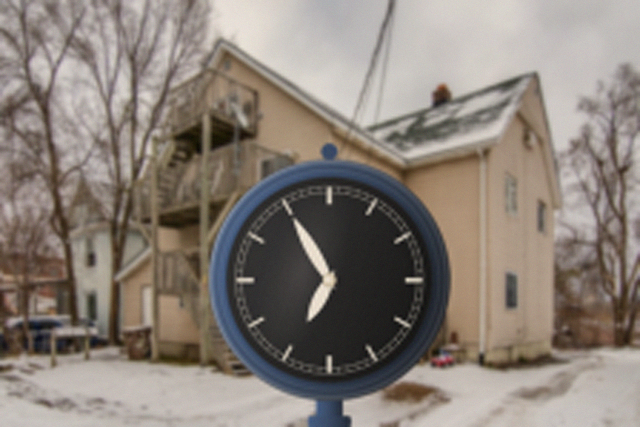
6h55
